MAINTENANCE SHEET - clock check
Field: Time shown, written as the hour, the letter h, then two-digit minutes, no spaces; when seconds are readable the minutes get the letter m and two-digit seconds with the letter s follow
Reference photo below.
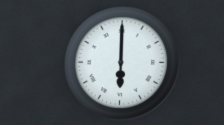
6h00
